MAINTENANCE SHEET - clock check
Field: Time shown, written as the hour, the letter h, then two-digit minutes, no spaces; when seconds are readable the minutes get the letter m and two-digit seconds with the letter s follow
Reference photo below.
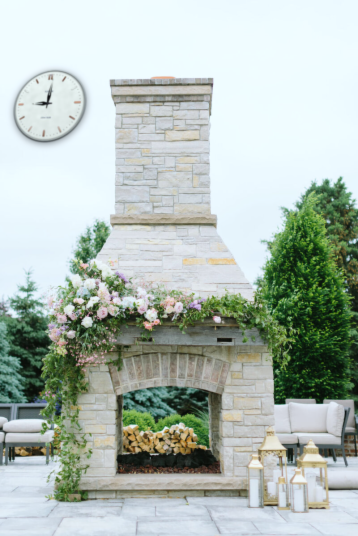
9h01
